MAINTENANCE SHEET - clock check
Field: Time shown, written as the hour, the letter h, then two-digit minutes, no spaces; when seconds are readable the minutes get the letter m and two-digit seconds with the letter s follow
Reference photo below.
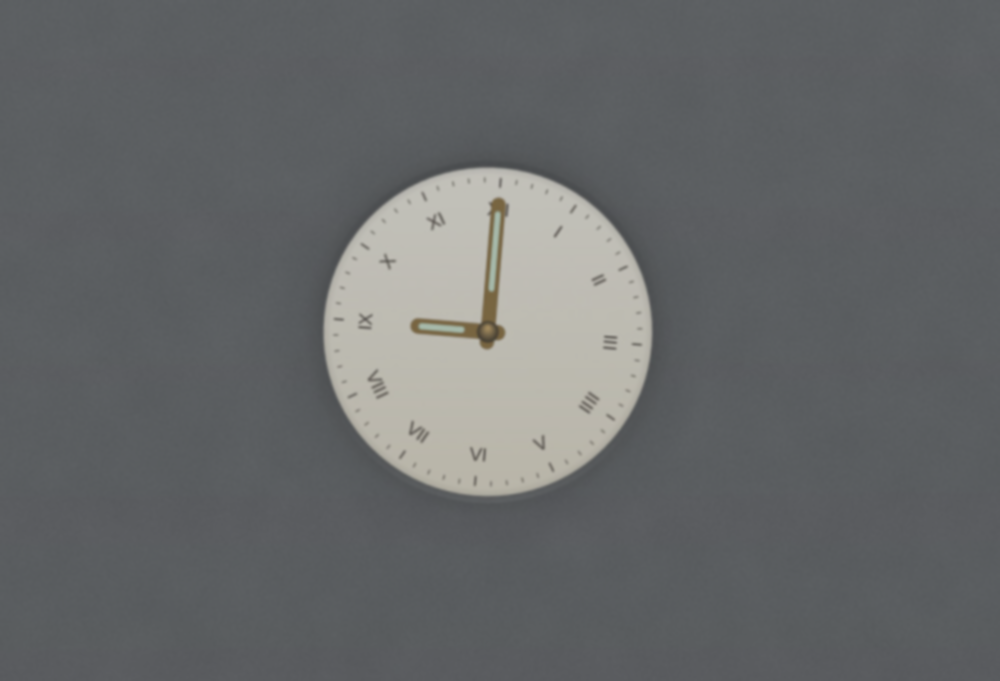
9h00
